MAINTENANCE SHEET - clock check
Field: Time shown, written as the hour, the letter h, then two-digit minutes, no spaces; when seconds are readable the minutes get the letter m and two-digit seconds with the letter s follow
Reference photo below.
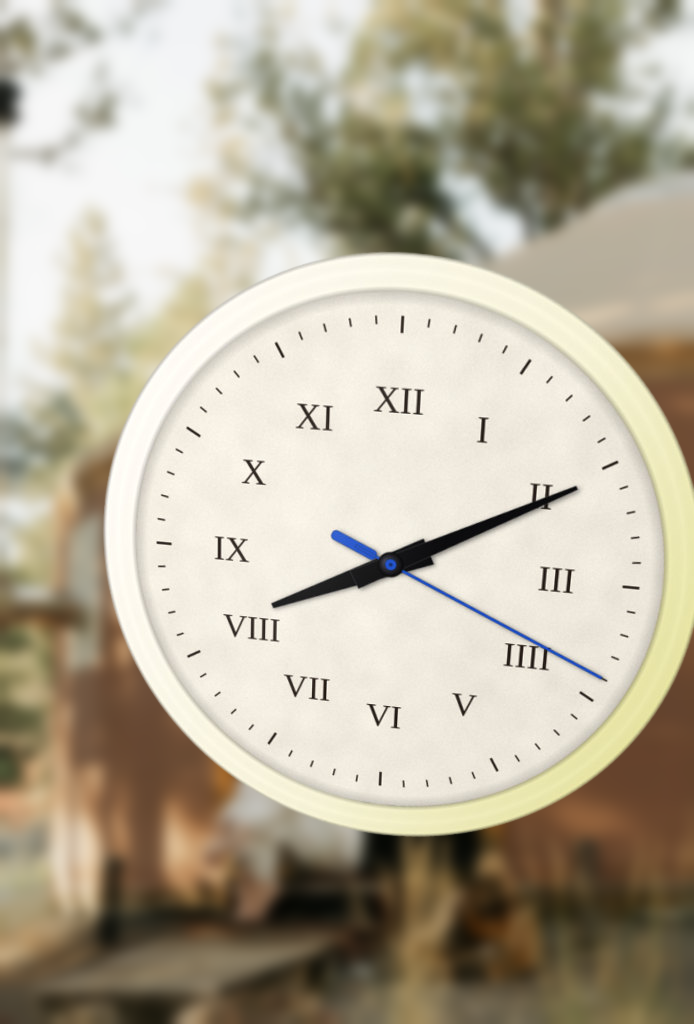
8h10m19s
